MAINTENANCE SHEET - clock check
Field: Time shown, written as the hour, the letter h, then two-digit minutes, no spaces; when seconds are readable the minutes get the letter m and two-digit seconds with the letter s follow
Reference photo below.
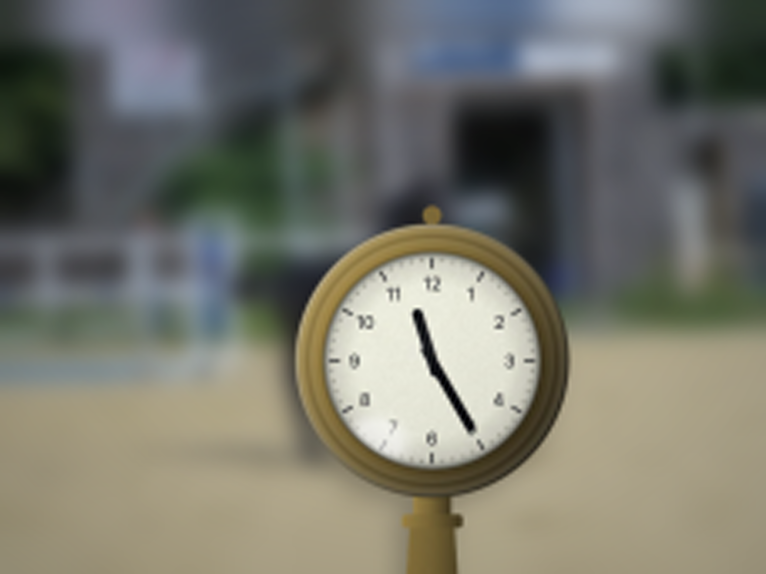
11h25
